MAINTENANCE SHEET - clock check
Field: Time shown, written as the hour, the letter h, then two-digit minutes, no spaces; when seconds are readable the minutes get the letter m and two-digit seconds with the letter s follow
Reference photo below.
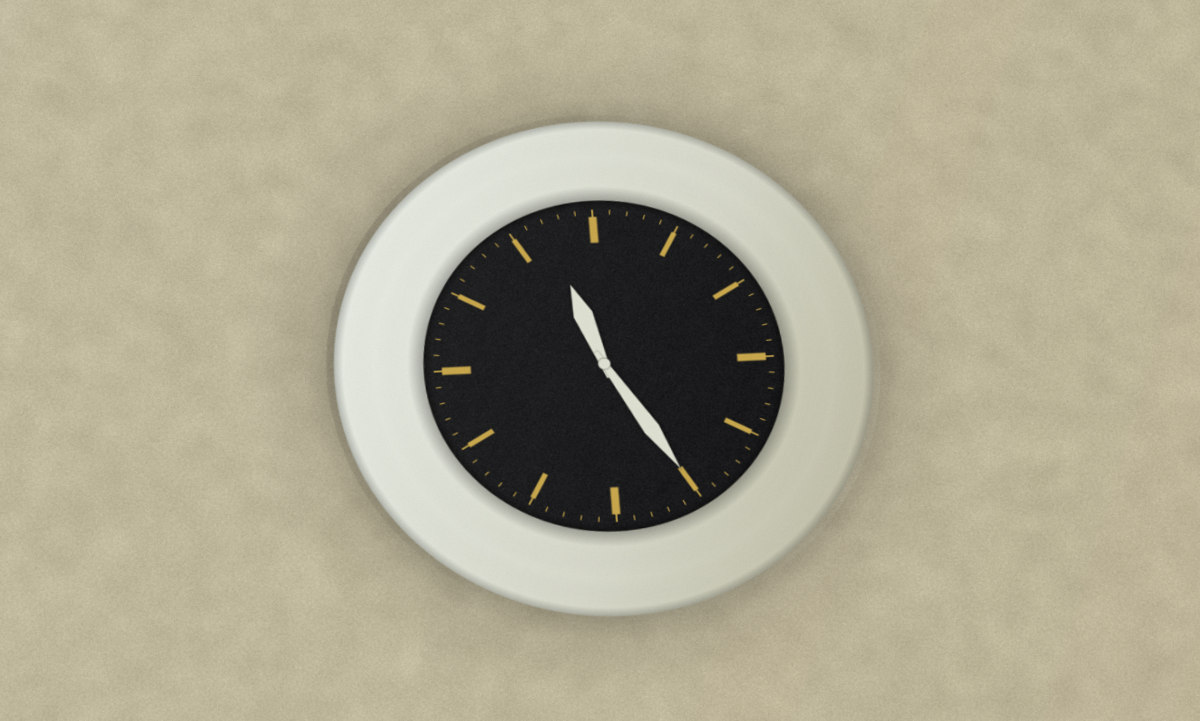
11h25
